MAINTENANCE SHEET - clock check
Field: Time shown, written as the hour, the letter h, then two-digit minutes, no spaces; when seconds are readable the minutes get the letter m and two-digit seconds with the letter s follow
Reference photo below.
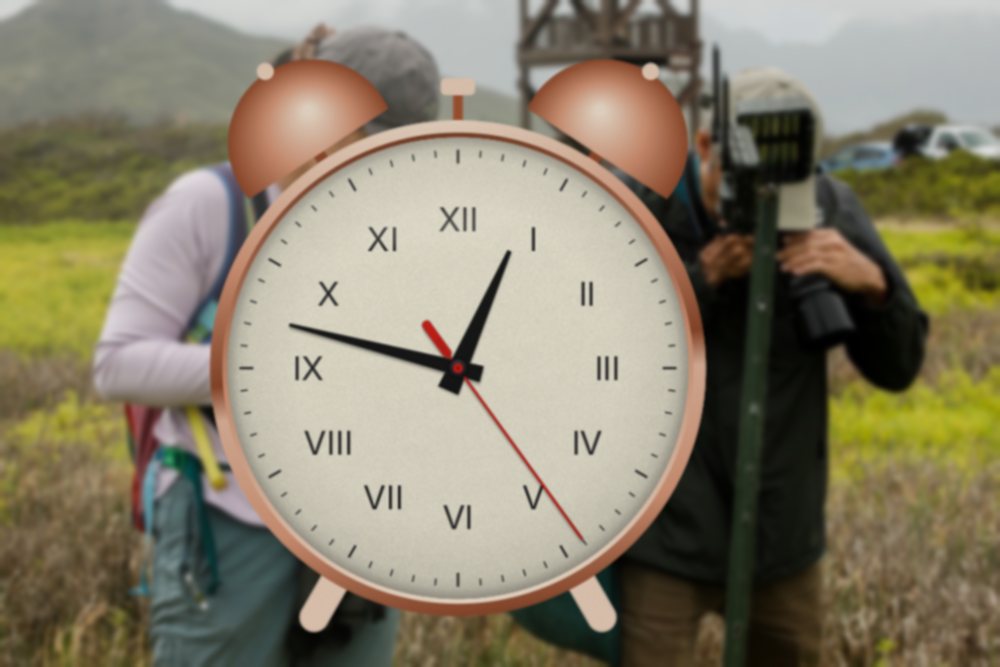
12h47m24s
